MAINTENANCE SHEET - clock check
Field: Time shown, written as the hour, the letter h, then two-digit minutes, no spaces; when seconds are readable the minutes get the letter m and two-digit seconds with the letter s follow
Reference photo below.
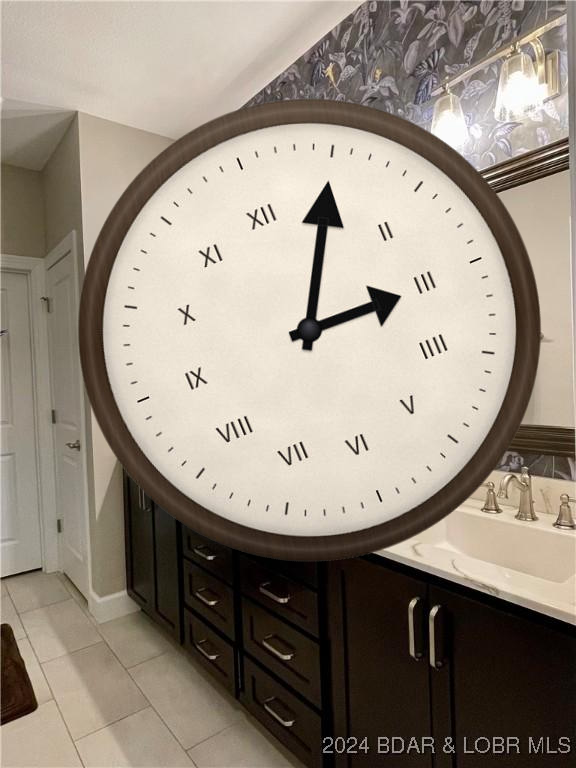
3h05
